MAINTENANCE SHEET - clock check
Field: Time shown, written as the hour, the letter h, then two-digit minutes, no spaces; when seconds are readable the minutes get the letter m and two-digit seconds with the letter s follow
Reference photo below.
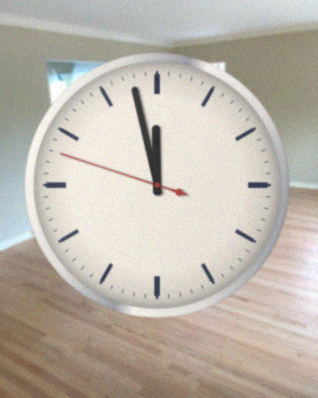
11h57m48s
